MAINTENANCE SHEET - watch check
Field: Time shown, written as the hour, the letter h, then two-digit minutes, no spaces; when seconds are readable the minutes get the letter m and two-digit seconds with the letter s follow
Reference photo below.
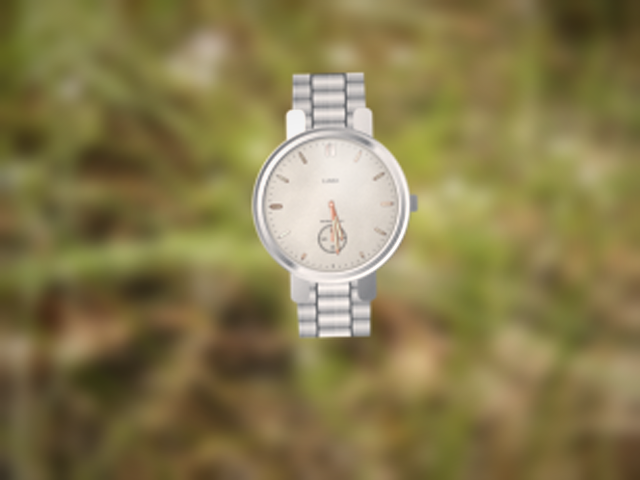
5h29
